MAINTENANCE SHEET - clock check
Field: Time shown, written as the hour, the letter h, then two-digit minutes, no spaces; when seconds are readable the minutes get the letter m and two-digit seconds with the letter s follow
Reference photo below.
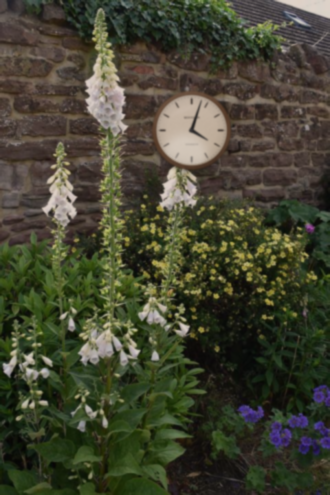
4h03
